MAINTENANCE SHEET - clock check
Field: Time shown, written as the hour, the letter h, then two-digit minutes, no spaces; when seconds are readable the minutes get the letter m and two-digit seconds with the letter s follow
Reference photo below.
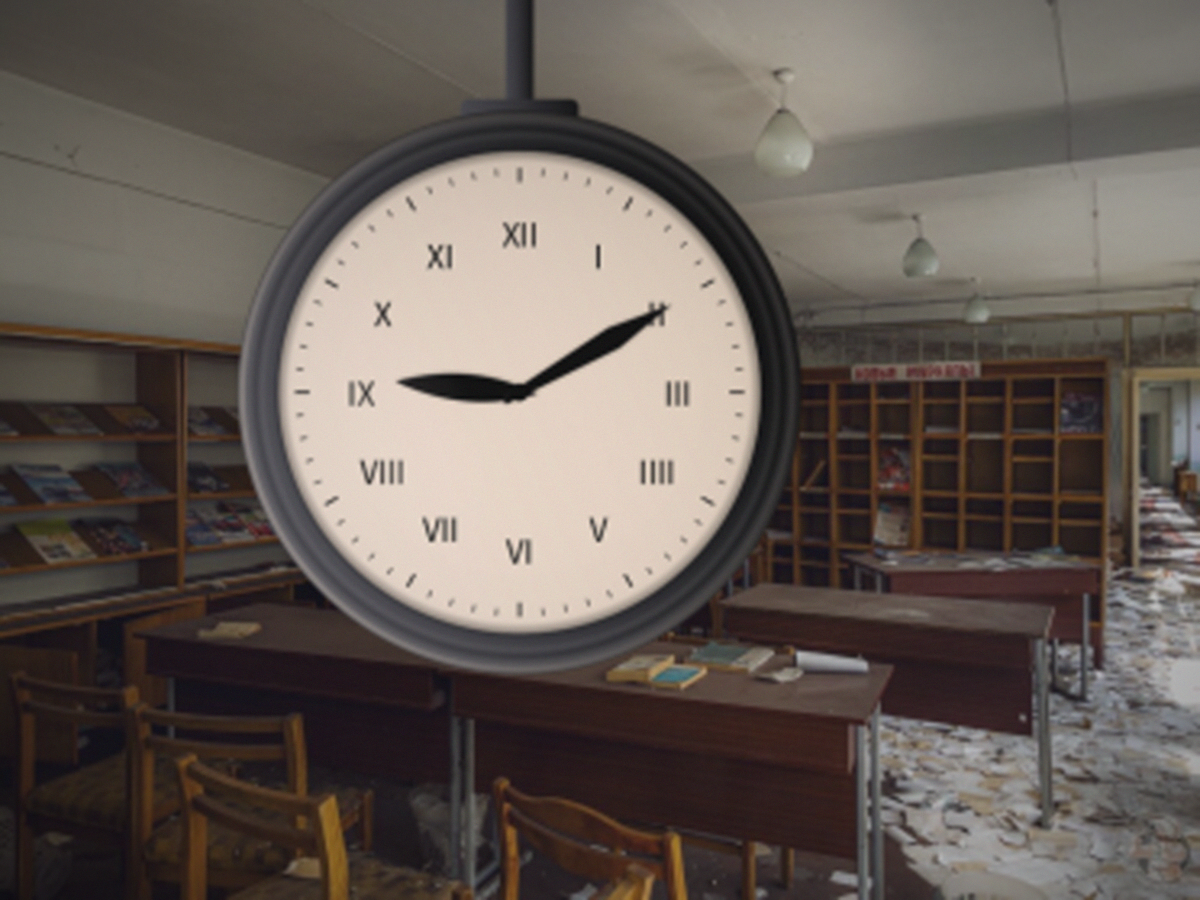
9h10
